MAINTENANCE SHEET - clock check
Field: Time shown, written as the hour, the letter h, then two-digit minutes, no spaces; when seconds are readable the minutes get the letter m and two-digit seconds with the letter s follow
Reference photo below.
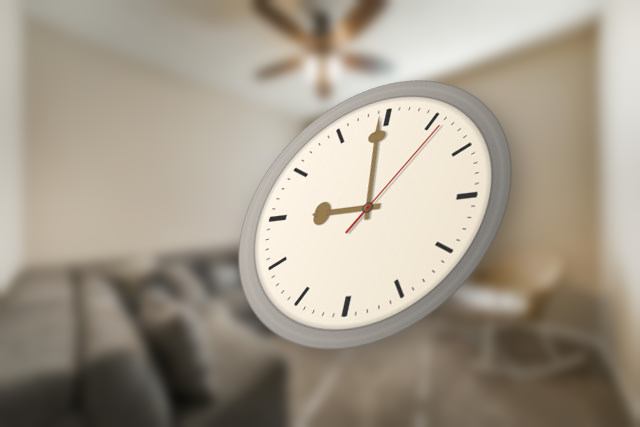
8h59m06s
